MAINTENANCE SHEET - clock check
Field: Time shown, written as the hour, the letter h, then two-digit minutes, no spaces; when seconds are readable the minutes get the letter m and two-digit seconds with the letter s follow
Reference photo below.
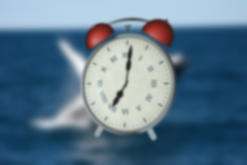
7h01
